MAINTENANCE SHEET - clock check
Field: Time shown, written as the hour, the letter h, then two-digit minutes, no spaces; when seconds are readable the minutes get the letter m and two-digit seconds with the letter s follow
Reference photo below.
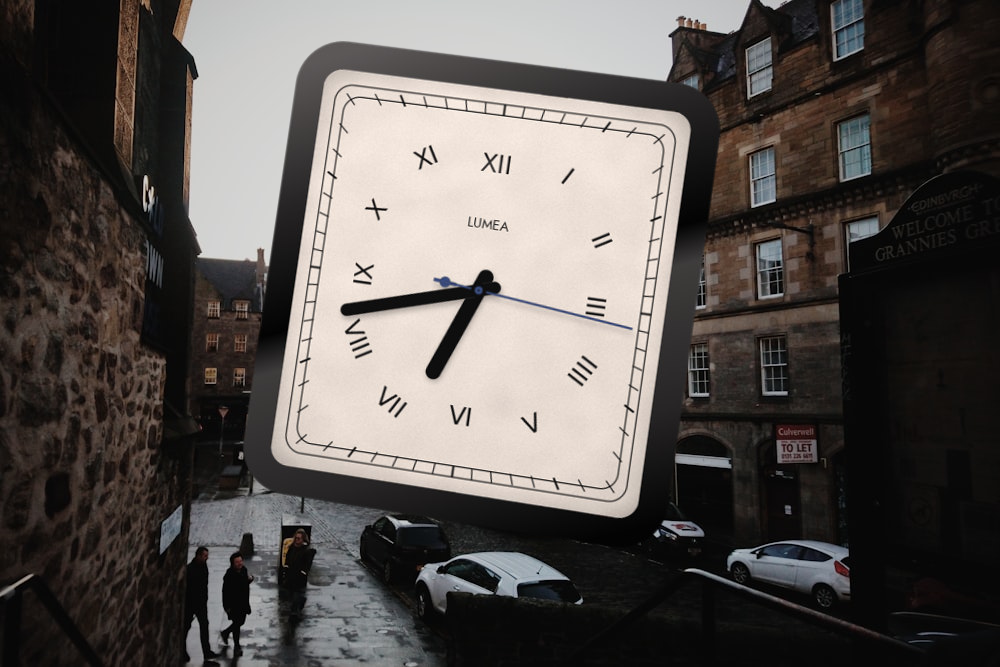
6h42m16s
